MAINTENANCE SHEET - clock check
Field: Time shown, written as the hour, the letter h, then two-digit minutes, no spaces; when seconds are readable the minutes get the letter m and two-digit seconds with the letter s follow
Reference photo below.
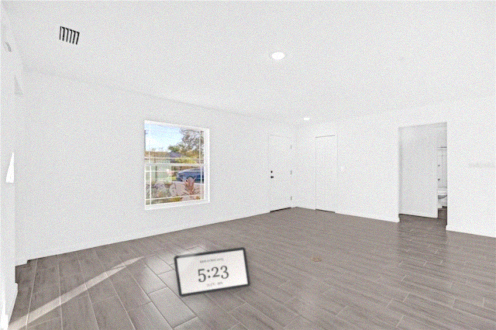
5h23
